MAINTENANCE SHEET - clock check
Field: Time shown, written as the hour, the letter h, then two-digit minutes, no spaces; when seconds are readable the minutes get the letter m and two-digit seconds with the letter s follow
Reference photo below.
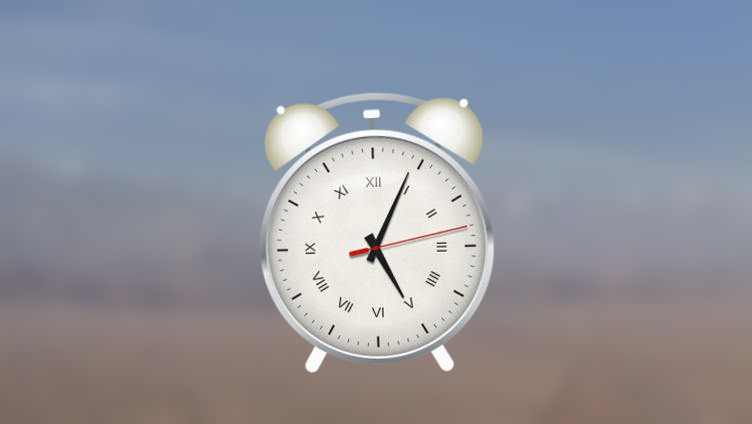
5h04m13s
